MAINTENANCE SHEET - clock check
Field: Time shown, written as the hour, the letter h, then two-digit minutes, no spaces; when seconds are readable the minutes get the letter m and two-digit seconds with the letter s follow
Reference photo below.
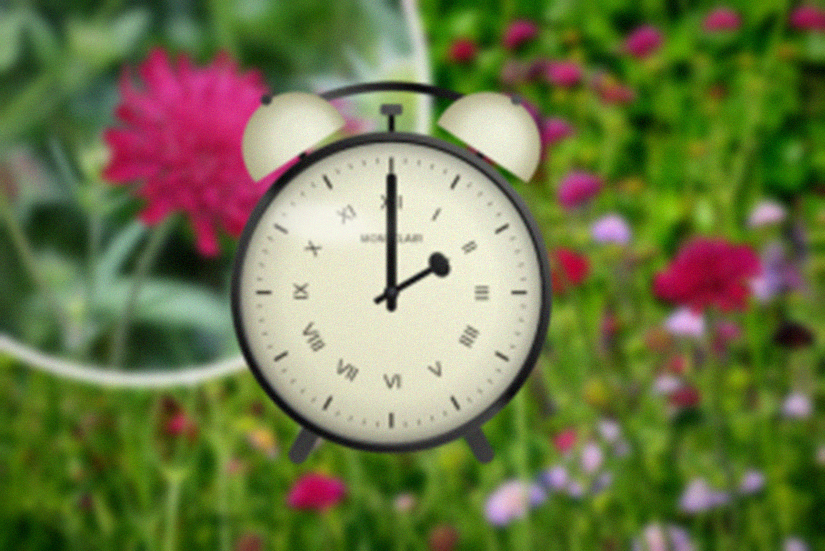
2h00
